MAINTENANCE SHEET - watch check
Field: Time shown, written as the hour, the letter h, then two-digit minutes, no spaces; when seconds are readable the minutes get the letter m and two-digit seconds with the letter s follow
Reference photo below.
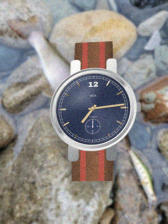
7h14
